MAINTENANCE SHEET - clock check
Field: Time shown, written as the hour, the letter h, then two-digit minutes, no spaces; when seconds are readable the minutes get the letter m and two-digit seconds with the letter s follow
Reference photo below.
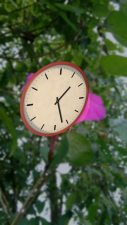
1h27
